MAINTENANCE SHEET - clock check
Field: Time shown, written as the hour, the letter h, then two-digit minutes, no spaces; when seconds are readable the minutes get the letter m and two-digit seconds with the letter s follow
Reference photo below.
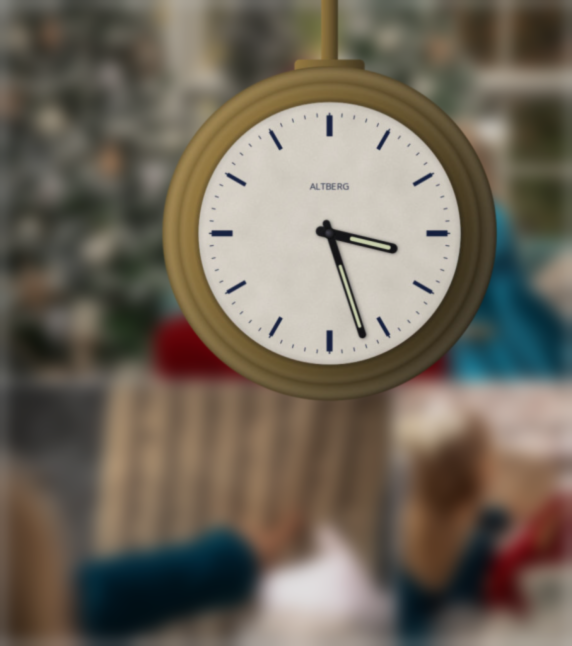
3h27
